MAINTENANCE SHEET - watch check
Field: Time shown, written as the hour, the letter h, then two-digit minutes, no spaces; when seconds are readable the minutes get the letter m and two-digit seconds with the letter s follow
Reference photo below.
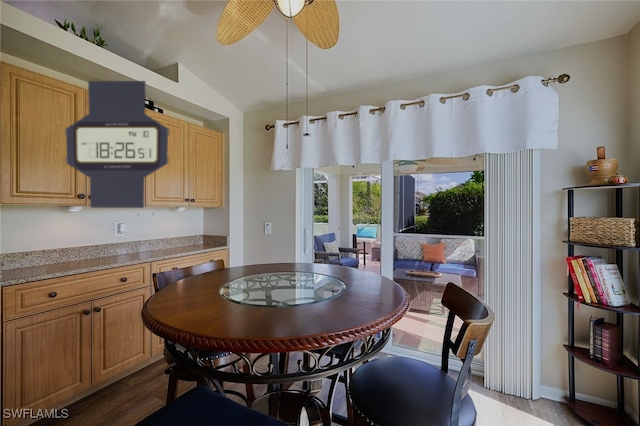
18h26m51s
